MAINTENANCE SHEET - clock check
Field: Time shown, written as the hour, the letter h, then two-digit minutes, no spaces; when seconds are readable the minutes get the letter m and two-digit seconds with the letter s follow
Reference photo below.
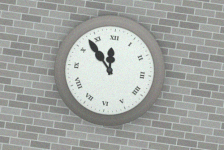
11h53
